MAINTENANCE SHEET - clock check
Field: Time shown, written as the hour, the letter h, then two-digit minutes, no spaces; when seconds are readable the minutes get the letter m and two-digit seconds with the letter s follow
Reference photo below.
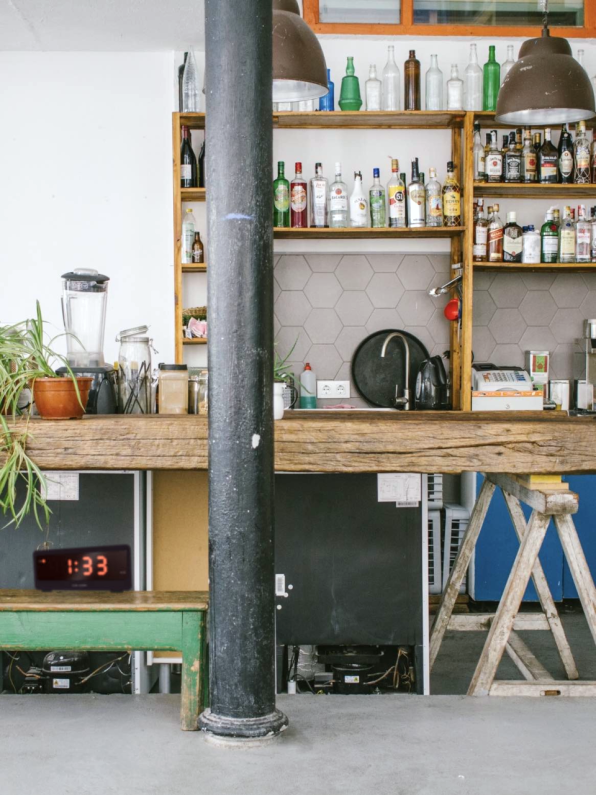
1h33
